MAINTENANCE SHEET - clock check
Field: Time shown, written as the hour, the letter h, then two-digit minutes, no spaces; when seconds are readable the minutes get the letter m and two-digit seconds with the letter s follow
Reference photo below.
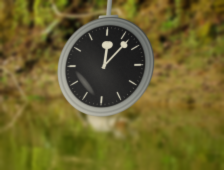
12h07
